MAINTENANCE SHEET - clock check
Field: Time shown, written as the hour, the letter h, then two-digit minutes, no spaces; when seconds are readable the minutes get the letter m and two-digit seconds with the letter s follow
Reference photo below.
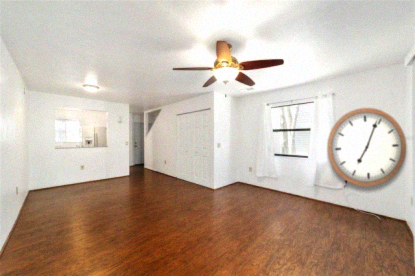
7h04
